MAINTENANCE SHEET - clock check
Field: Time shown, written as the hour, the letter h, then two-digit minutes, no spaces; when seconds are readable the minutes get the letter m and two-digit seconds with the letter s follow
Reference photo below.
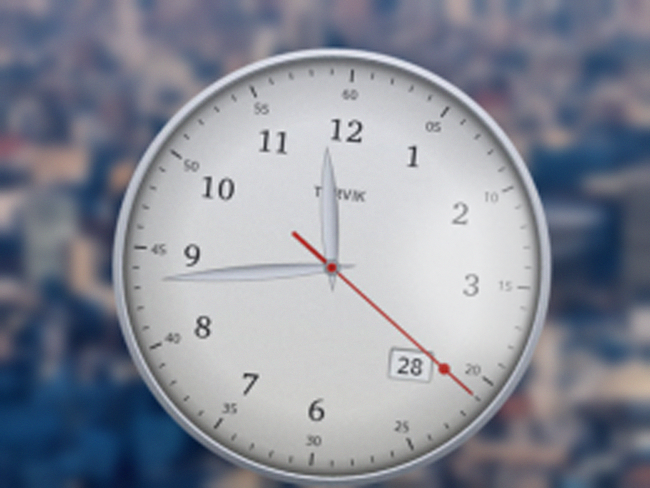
11h43m21s
